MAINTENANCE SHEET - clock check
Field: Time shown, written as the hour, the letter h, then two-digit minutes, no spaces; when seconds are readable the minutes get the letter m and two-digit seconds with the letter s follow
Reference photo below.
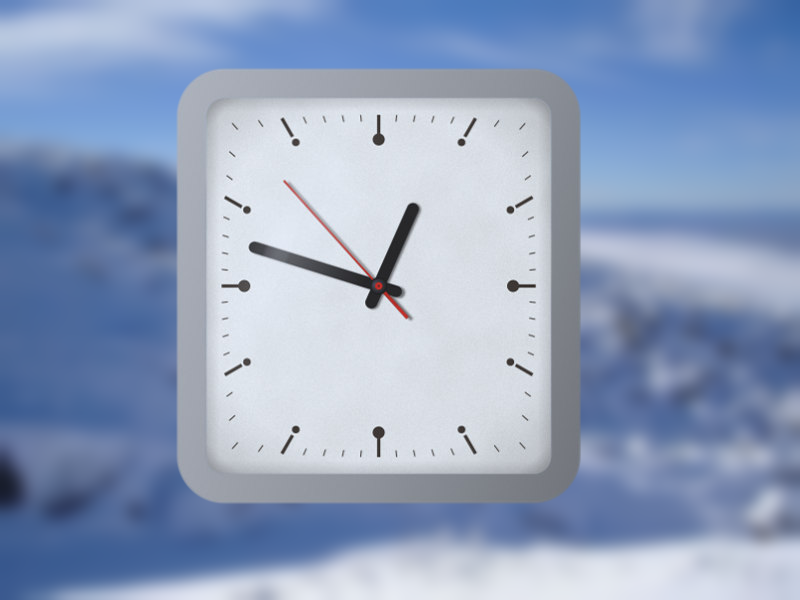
12h47m53s
